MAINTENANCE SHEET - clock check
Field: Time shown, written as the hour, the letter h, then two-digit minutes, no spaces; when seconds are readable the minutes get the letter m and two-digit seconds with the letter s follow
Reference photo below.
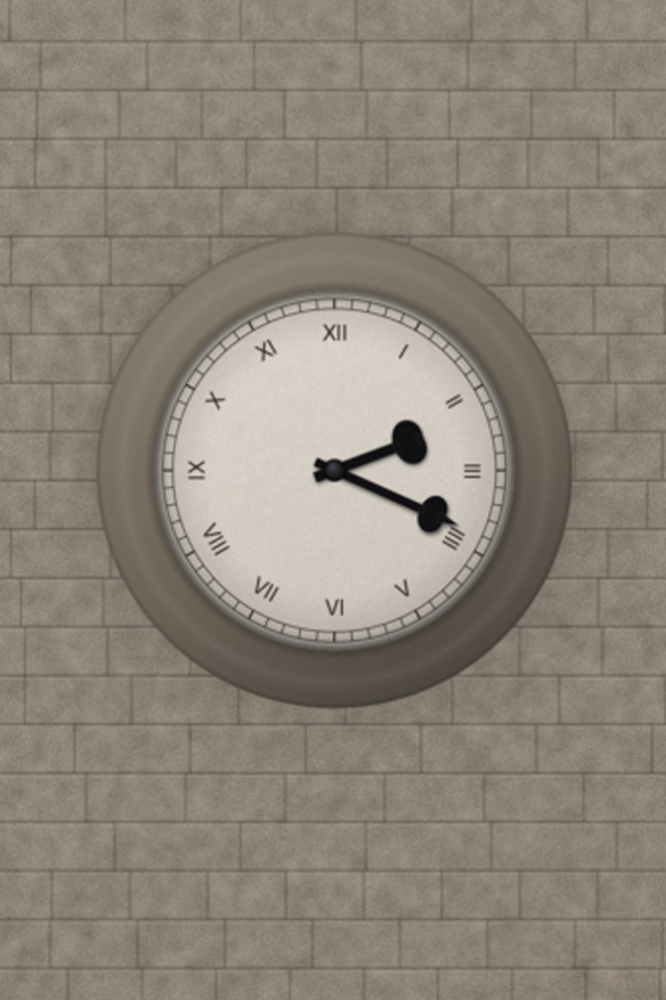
2h19
